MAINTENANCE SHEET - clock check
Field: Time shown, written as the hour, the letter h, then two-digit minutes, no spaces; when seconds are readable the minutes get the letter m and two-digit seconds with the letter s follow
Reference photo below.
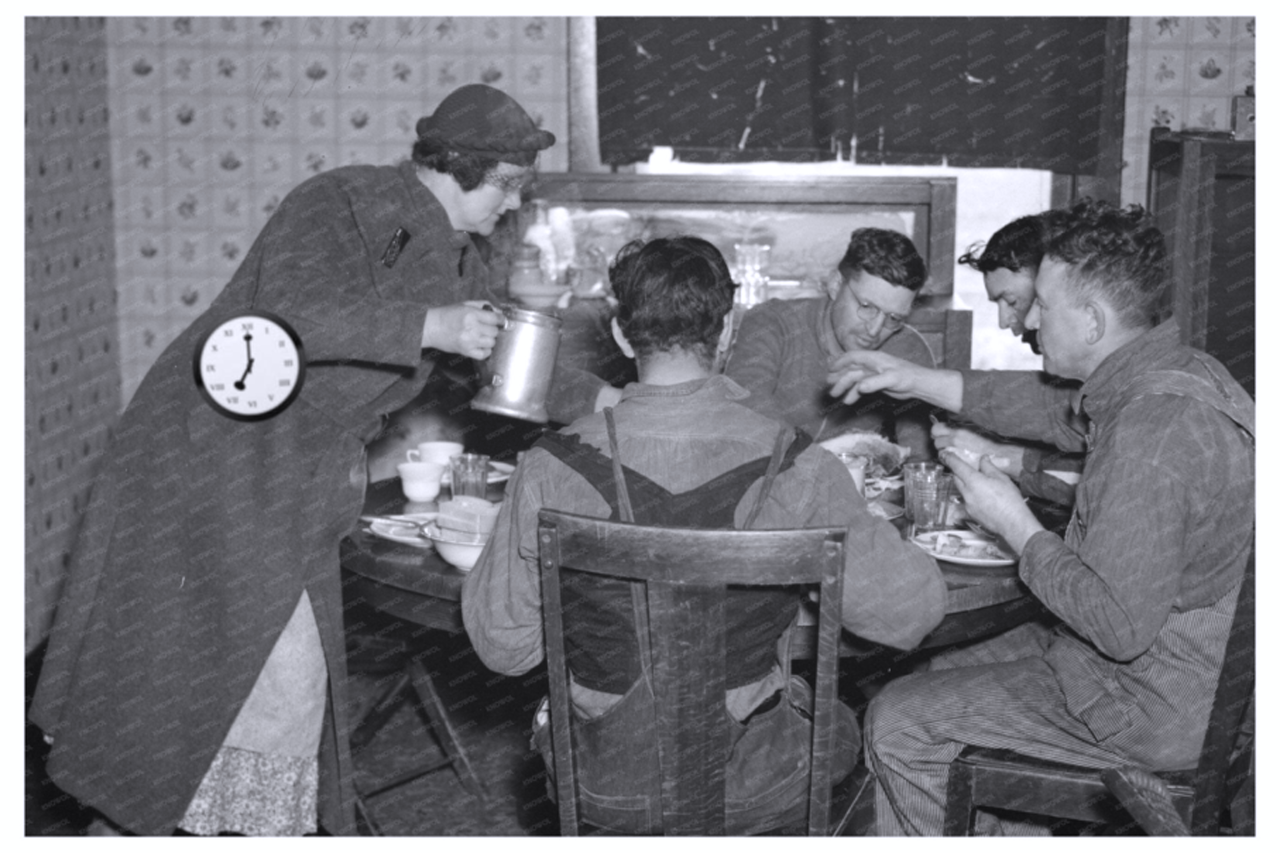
7h00
